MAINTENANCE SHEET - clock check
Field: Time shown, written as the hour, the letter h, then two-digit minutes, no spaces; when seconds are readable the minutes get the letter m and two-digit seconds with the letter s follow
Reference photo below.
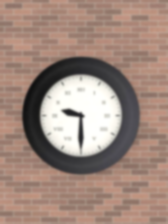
9h30
